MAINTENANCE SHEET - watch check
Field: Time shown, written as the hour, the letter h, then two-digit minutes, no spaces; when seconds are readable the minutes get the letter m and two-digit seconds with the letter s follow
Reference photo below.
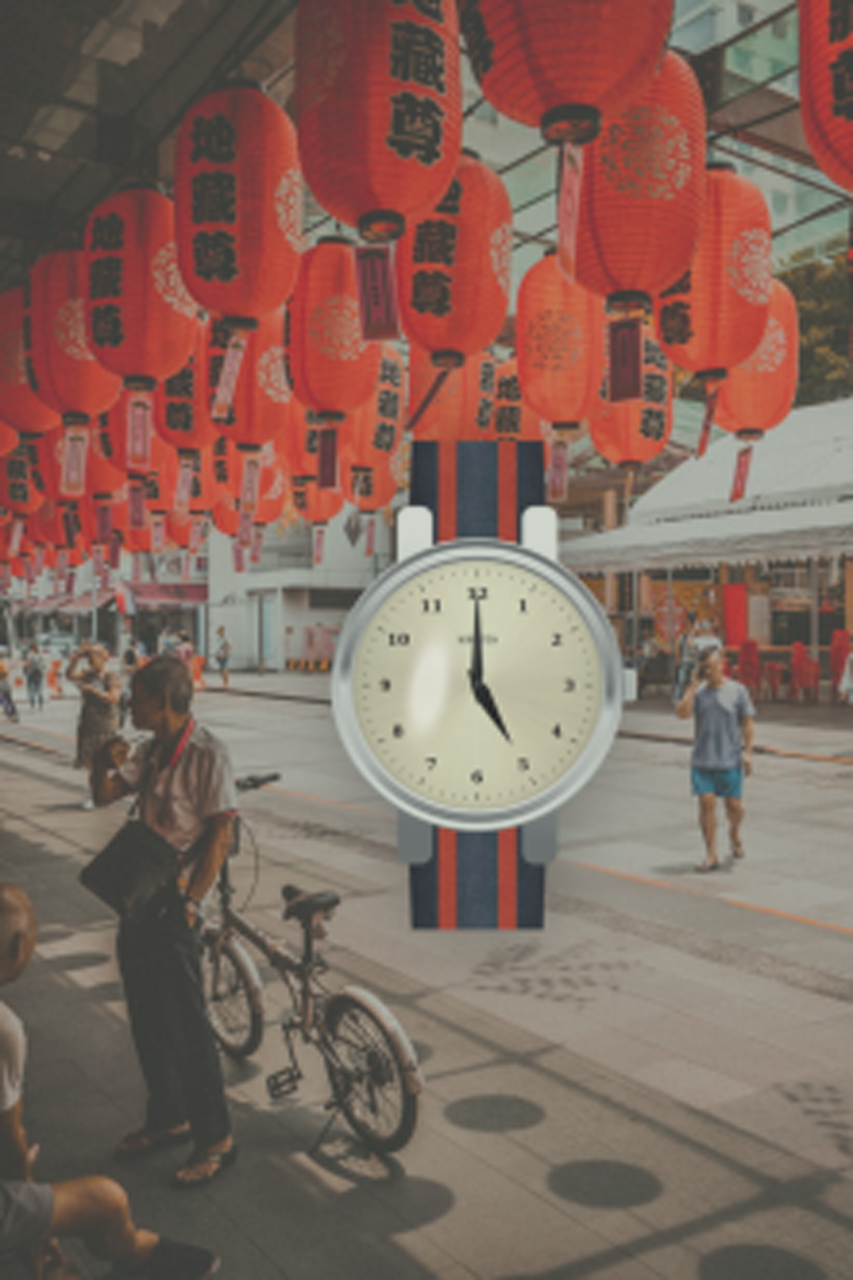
5h00
